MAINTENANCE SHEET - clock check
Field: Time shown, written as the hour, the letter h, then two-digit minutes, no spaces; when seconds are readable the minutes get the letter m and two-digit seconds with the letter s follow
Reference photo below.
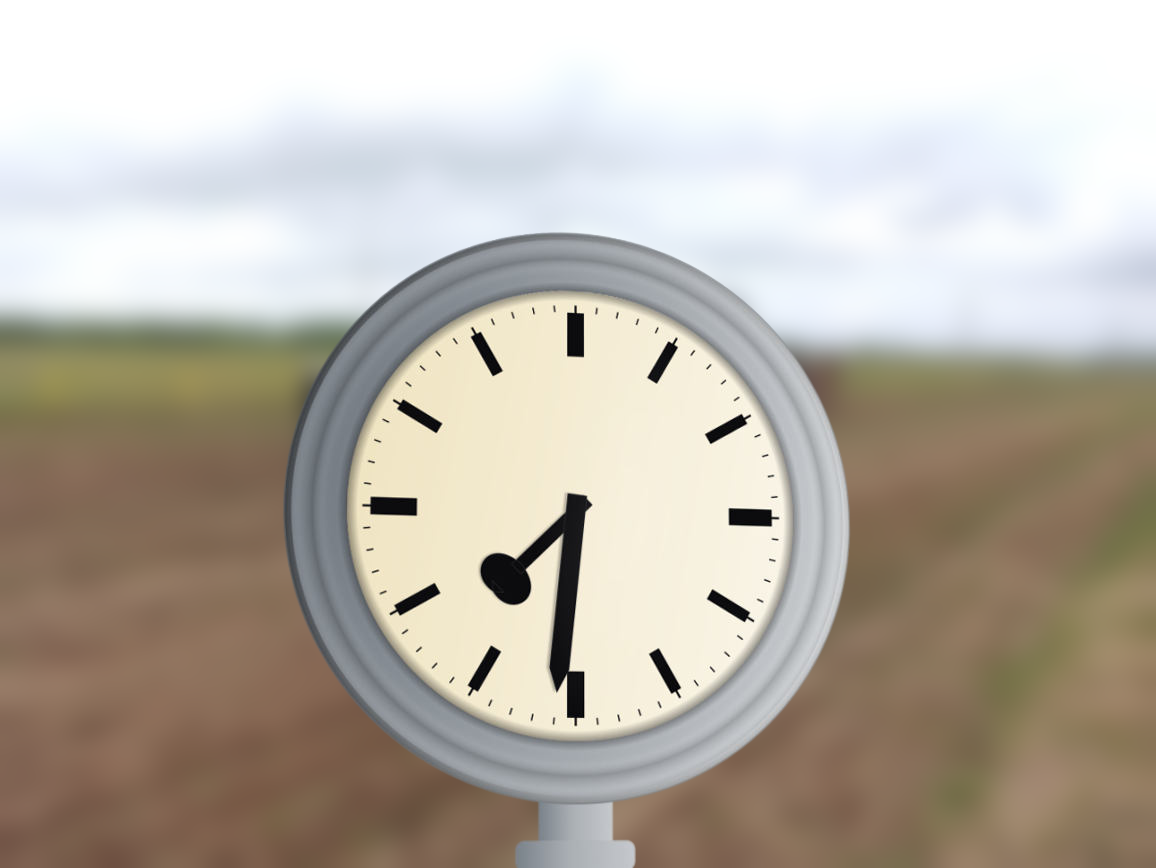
7h31
